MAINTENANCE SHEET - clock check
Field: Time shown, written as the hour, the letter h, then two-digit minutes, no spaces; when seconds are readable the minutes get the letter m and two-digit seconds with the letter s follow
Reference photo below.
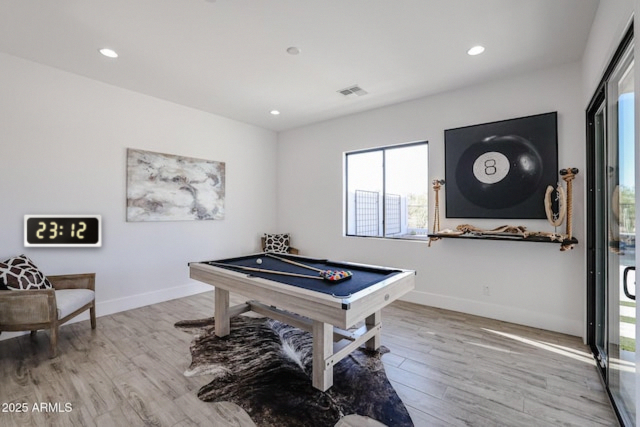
23h12
